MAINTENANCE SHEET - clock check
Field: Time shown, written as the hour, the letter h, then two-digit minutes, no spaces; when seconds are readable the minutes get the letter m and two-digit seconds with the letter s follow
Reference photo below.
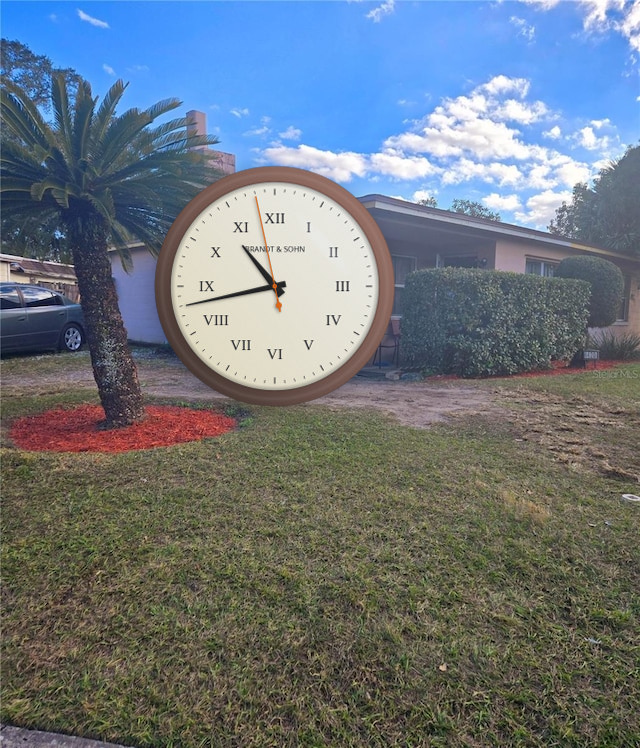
10h42m58s
